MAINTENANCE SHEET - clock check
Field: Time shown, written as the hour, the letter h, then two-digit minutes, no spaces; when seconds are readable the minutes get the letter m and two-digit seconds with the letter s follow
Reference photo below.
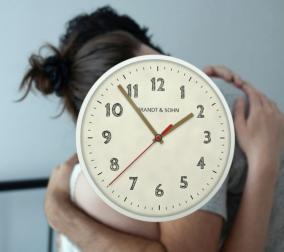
1h53m38s
